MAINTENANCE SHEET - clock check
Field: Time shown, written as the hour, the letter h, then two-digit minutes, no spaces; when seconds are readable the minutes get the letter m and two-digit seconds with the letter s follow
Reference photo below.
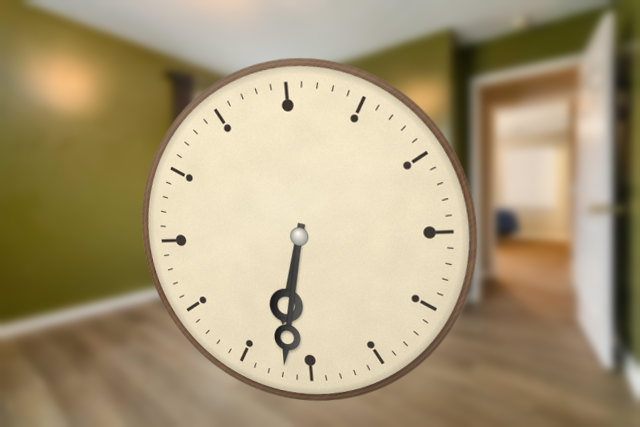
6h32
